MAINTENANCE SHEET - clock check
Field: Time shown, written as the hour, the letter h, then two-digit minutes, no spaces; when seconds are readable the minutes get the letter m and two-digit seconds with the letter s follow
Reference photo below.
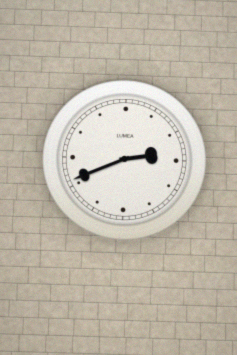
2h41
